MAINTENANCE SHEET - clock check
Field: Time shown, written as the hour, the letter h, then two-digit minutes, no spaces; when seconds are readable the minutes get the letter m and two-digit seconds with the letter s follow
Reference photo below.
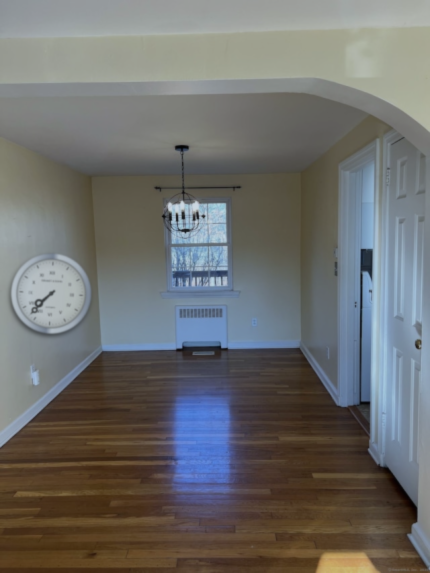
7h37
